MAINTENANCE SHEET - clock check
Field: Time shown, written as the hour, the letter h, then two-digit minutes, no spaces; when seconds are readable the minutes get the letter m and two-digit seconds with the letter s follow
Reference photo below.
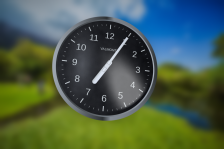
7h05
